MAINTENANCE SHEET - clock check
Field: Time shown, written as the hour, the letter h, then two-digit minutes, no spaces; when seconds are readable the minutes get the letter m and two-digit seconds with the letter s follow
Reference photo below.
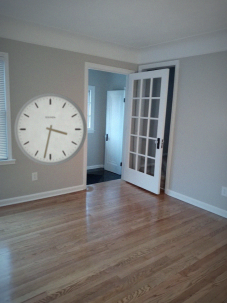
3h32
